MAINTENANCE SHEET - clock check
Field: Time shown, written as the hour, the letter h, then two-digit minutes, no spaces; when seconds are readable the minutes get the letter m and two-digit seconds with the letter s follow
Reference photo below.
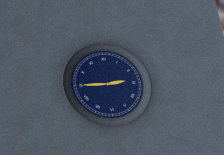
2h45
